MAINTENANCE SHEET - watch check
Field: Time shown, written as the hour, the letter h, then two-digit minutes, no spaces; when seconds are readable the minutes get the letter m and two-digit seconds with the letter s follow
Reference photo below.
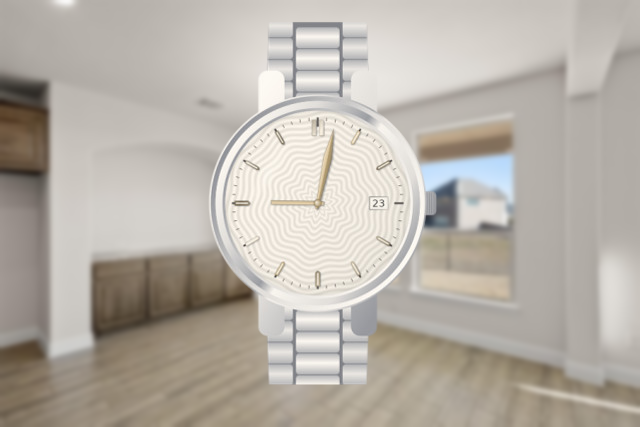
9h02
